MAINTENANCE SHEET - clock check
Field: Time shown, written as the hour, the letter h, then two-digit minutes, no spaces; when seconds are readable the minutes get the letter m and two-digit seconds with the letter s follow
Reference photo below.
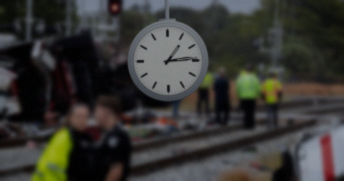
1h14
